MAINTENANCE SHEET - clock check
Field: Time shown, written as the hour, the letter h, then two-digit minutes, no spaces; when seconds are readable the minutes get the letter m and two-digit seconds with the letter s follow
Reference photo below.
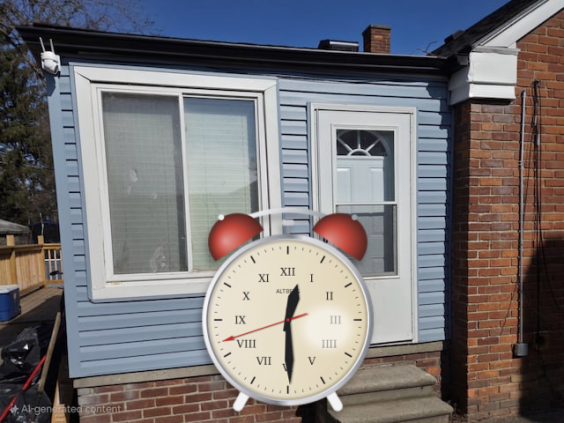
12h29m42s
